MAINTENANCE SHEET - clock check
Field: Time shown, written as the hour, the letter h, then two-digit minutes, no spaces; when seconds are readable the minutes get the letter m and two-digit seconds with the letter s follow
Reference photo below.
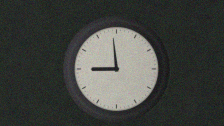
8h59
